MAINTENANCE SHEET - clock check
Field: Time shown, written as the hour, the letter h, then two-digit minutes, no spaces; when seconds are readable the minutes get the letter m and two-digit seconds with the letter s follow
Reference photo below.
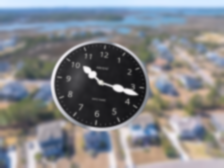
10h17
